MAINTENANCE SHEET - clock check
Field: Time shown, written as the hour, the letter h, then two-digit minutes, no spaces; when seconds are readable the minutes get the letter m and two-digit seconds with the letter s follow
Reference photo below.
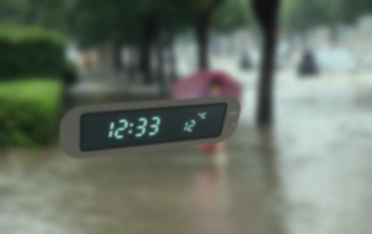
12h33
